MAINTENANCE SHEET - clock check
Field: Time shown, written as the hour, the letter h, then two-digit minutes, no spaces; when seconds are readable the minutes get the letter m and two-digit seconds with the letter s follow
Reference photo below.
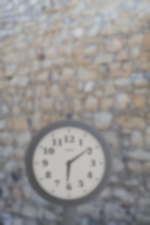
6h09
